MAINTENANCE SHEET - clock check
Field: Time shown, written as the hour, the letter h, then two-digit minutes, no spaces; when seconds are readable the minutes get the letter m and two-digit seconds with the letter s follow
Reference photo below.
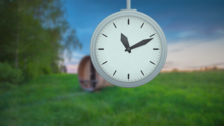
11h11
